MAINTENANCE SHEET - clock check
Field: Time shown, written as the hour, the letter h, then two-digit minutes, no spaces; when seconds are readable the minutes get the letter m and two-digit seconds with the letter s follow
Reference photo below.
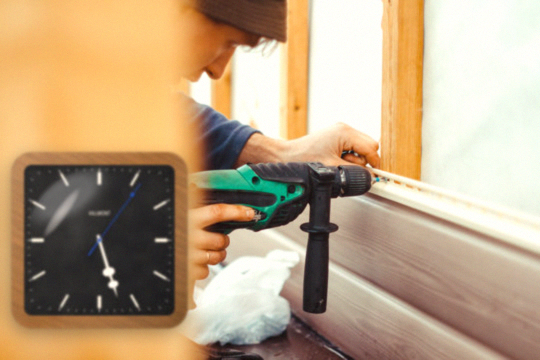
5h27m06s
